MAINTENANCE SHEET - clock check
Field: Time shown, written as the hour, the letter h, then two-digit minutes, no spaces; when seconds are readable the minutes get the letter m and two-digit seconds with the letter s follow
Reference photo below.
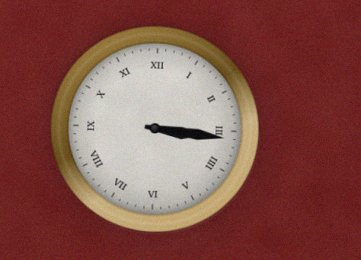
3h16
